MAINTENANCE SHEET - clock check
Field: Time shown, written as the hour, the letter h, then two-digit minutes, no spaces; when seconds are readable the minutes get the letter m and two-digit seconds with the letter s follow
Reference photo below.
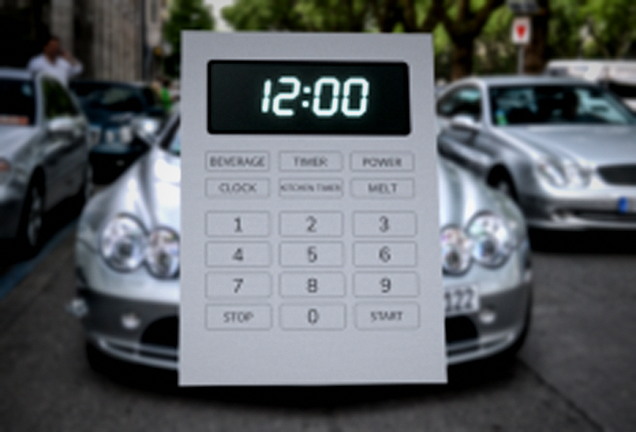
12h00
